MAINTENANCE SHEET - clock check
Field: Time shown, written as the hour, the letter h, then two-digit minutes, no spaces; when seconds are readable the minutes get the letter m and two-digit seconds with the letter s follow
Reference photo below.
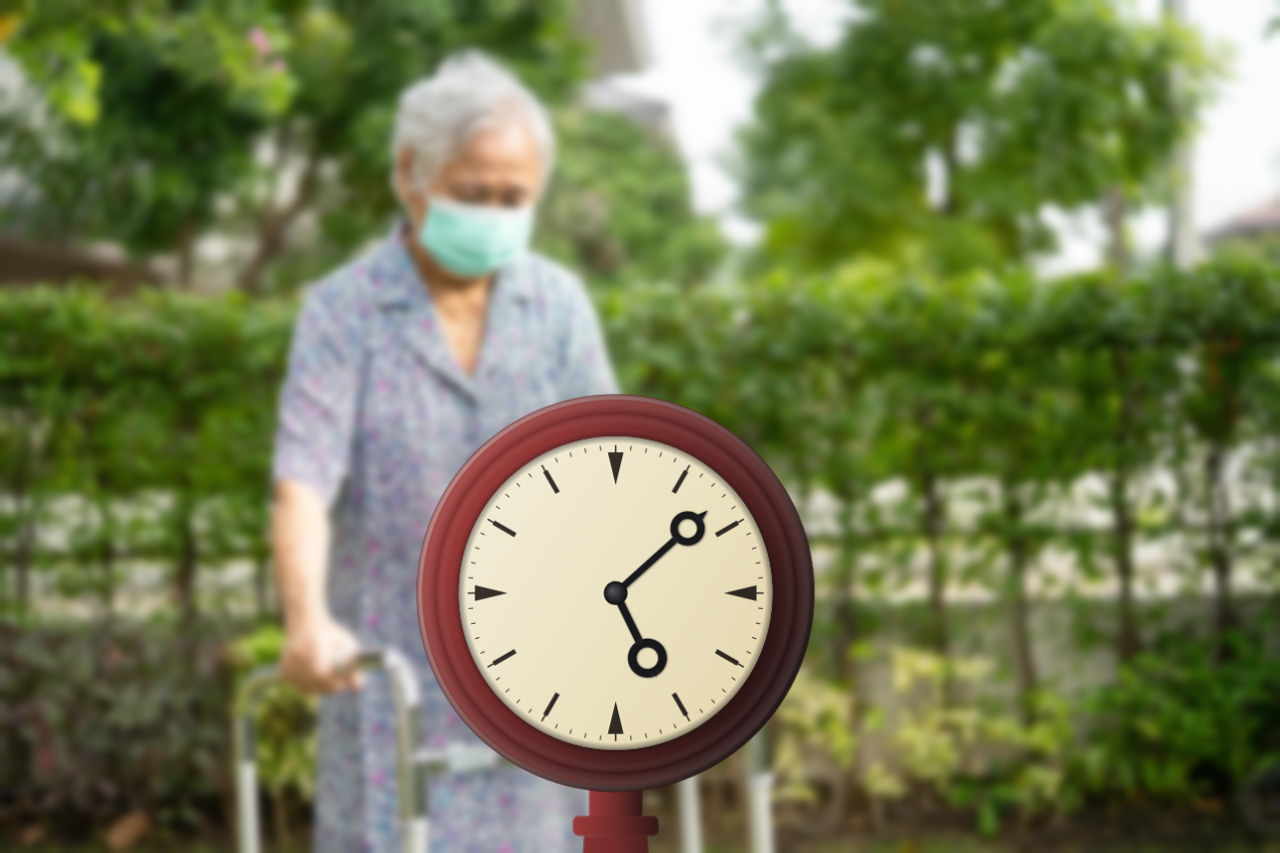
5h08
